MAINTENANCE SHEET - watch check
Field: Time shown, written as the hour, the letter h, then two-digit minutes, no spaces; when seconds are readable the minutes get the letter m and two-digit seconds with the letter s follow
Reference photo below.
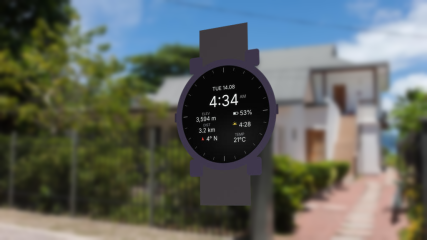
4h34
